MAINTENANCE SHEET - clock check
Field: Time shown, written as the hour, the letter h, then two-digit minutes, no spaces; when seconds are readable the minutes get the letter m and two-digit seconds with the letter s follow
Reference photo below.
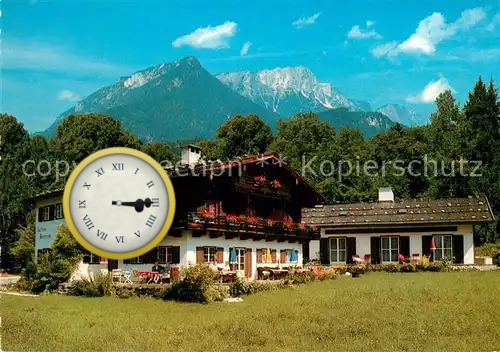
3h15
